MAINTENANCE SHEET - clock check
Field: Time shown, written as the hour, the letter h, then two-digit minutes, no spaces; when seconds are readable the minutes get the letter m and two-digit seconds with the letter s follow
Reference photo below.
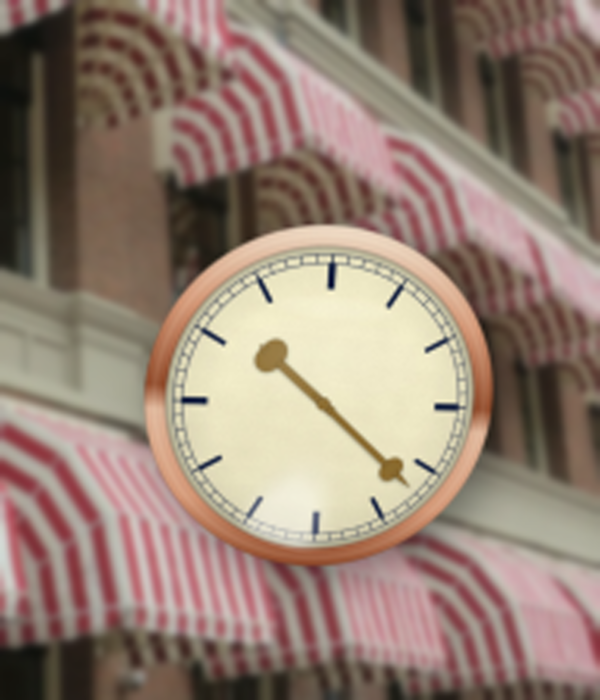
10h22
